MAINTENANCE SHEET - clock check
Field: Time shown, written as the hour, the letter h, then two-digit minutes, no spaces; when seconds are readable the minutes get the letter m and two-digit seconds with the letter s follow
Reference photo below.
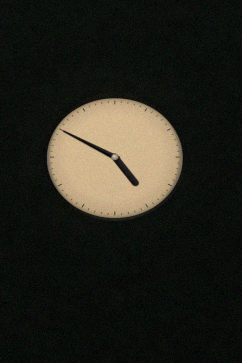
4h50
